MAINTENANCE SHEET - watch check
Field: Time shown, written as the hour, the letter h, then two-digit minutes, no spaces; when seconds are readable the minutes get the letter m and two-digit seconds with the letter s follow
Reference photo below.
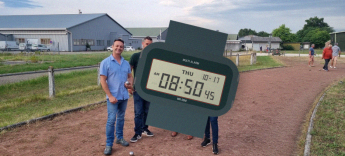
8h50m45s
